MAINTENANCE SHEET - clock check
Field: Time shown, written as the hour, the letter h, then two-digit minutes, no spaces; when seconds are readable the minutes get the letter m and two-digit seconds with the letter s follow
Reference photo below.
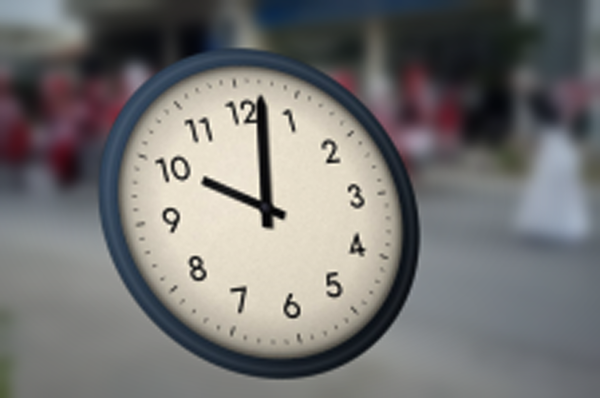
10h02
